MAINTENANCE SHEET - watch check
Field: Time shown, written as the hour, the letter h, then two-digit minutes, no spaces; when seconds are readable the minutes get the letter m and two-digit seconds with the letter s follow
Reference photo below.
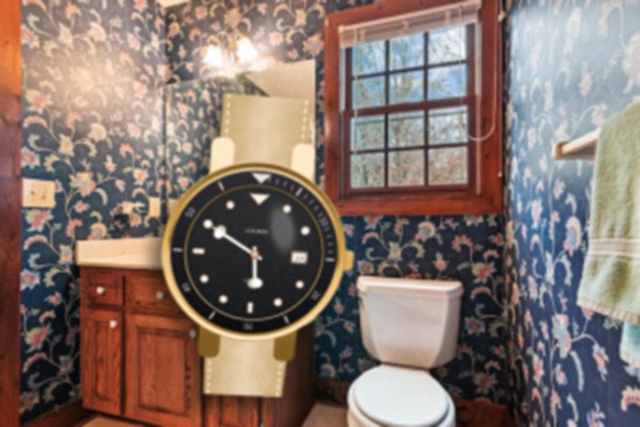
5h50
